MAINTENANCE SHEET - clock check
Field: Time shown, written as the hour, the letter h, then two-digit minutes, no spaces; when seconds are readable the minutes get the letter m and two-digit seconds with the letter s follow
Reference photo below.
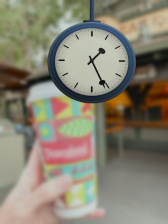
1h26
